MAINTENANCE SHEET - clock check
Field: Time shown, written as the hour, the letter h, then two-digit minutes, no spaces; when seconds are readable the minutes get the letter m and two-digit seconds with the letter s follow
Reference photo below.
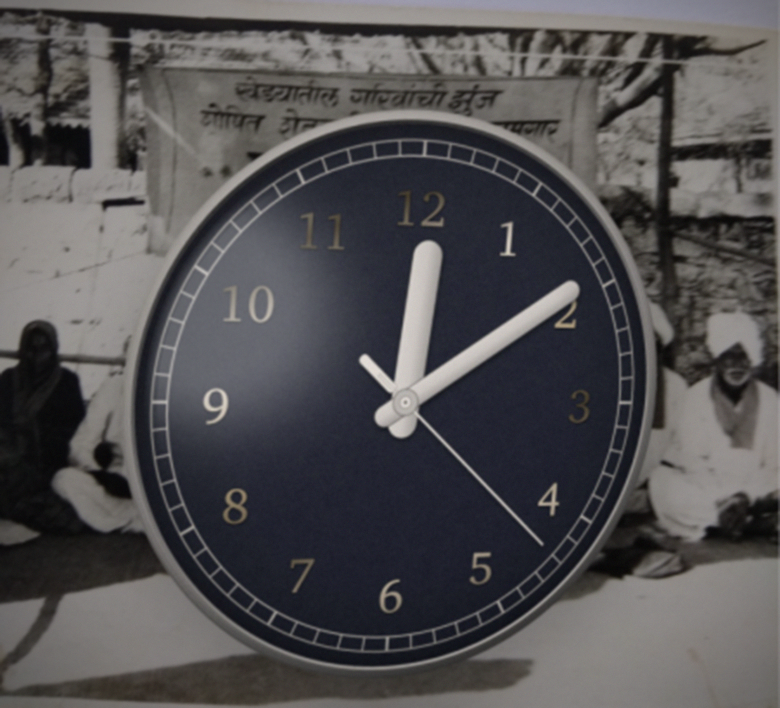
12h09m22s
